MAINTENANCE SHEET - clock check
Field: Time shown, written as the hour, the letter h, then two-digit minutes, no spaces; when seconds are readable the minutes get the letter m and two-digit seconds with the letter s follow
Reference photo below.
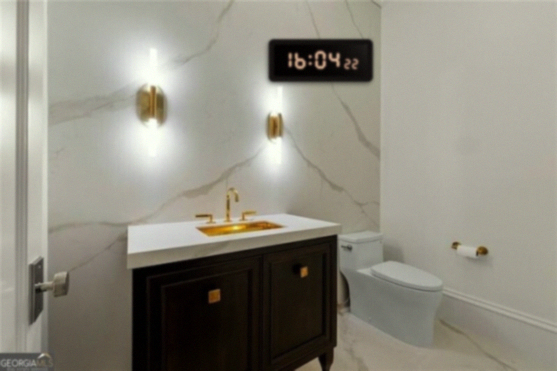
16h04
